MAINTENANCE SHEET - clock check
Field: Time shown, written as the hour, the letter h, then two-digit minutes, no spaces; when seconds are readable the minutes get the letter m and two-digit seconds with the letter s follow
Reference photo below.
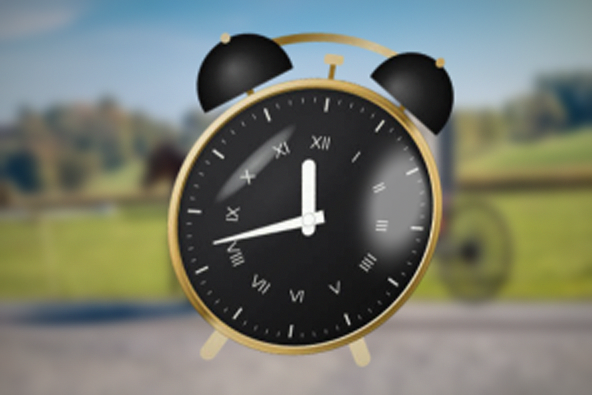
11h42
